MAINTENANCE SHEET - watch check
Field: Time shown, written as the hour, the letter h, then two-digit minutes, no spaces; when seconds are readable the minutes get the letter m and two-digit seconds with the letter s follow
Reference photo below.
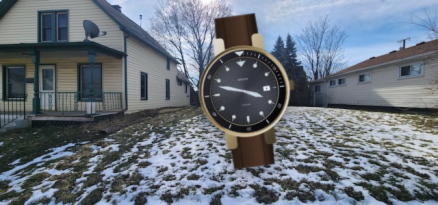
3h48
